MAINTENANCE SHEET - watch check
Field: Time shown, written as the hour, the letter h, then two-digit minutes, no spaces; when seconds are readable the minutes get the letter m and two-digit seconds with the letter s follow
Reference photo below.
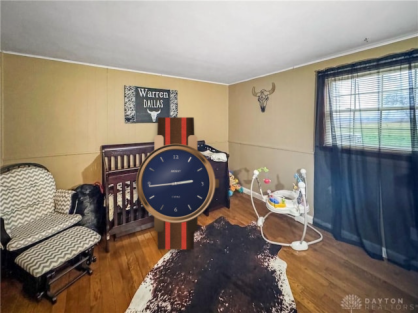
2h44
